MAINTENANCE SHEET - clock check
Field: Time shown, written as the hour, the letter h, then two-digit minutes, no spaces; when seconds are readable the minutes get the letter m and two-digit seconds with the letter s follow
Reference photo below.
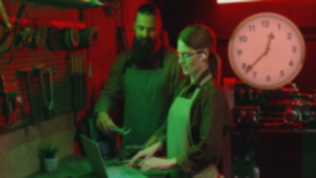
12h38
